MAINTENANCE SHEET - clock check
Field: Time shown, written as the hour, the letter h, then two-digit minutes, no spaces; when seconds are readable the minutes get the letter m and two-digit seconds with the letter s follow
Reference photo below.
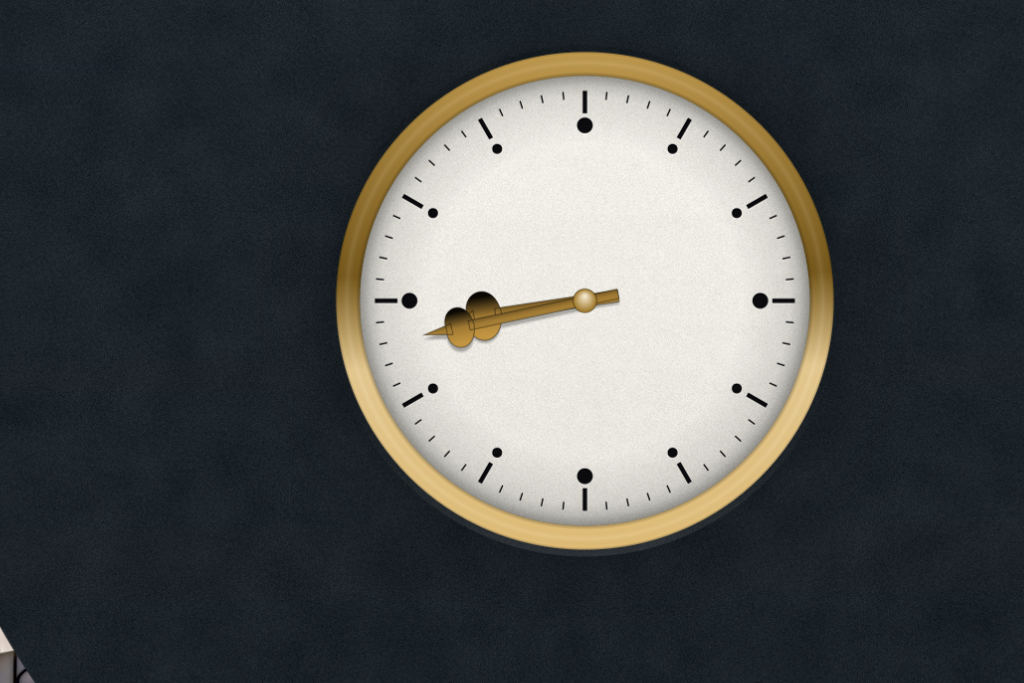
8h43
